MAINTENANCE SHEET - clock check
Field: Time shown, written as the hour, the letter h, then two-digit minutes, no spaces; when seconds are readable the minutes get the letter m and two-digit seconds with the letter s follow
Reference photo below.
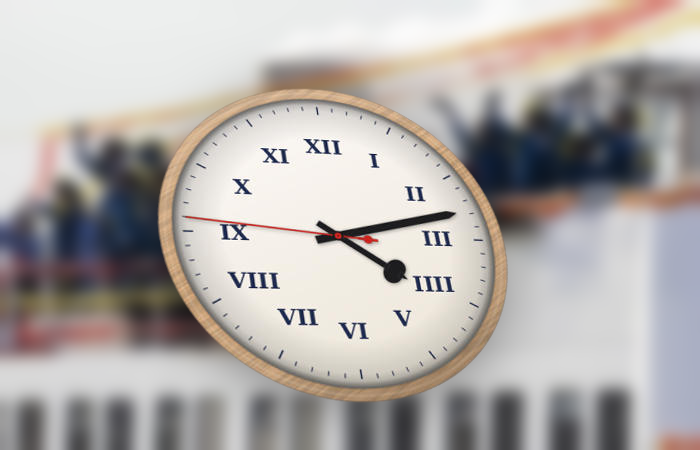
4h12m46s
